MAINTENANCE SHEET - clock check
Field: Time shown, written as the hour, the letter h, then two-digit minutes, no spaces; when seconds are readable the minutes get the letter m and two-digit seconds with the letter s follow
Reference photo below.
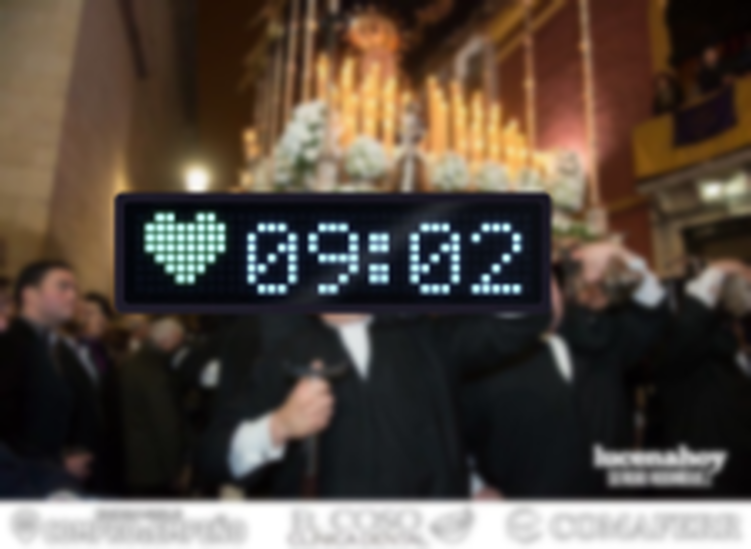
9h02
